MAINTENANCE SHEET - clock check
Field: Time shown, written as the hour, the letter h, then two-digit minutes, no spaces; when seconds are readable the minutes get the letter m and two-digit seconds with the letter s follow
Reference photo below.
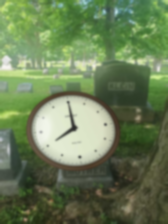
8h00
